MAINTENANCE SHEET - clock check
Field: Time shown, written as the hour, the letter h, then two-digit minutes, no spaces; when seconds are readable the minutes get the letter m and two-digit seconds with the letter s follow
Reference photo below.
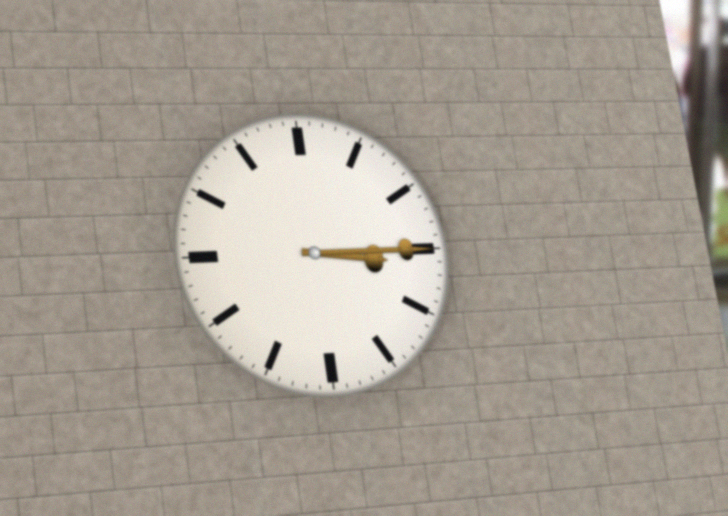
3h15
